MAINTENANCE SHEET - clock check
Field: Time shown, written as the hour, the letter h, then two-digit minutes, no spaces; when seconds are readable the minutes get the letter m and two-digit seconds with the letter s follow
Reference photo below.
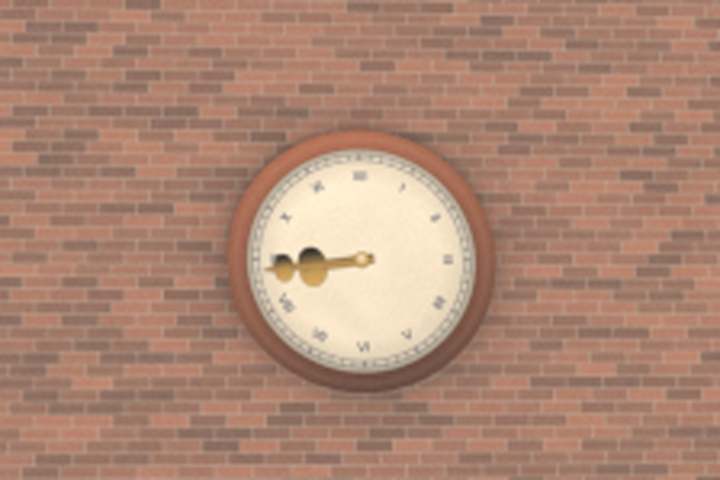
8h44
